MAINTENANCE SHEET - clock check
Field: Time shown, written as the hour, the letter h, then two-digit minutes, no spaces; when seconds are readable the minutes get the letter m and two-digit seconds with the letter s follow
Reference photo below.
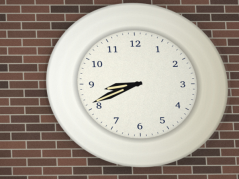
8h41
